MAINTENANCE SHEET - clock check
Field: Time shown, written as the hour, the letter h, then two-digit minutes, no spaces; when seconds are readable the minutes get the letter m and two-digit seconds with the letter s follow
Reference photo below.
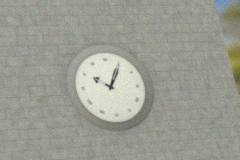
10h05
